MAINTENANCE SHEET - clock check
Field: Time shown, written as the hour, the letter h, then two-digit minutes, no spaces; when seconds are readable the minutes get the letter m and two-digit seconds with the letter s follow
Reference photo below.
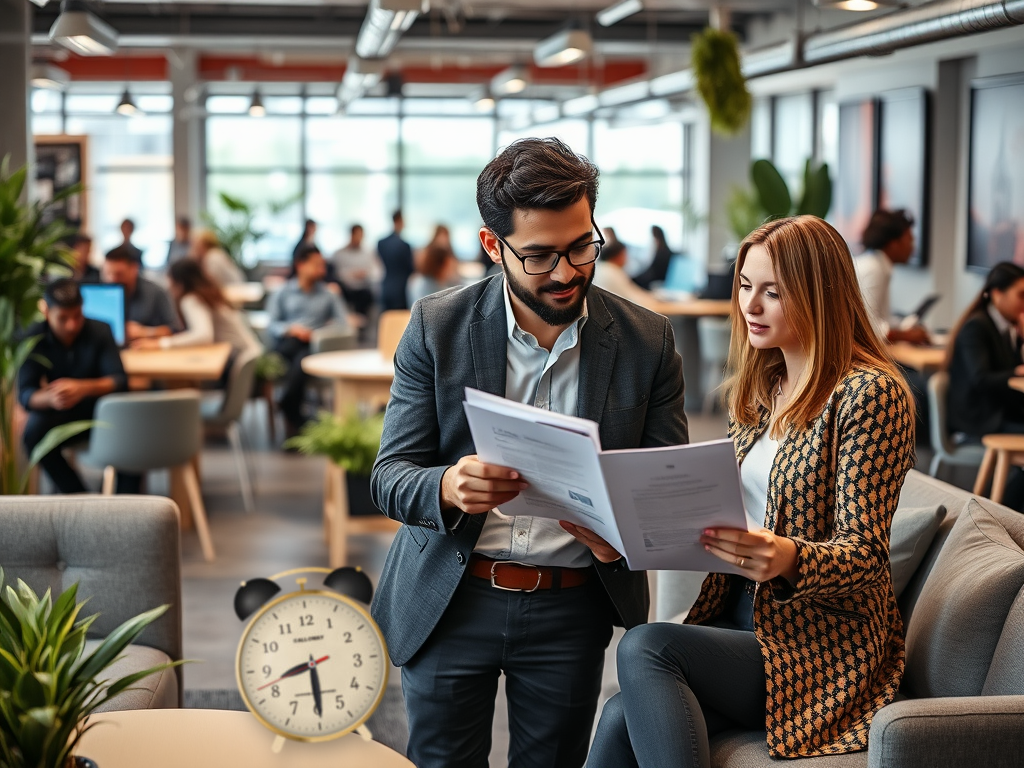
8h29m42s
